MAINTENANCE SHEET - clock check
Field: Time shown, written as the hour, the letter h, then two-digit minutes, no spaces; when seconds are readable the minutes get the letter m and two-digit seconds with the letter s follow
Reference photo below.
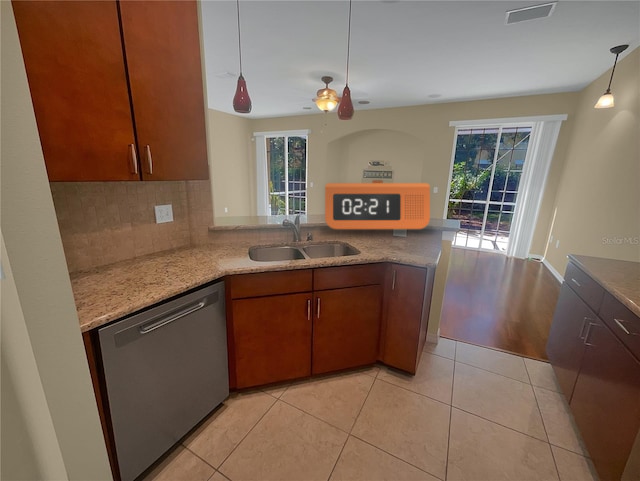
2h21
